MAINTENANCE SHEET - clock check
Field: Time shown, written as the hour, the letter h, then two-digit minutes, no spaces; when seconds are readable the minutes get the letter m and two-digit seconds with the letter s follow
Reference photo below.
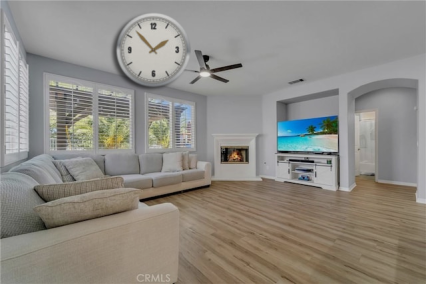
1h53
